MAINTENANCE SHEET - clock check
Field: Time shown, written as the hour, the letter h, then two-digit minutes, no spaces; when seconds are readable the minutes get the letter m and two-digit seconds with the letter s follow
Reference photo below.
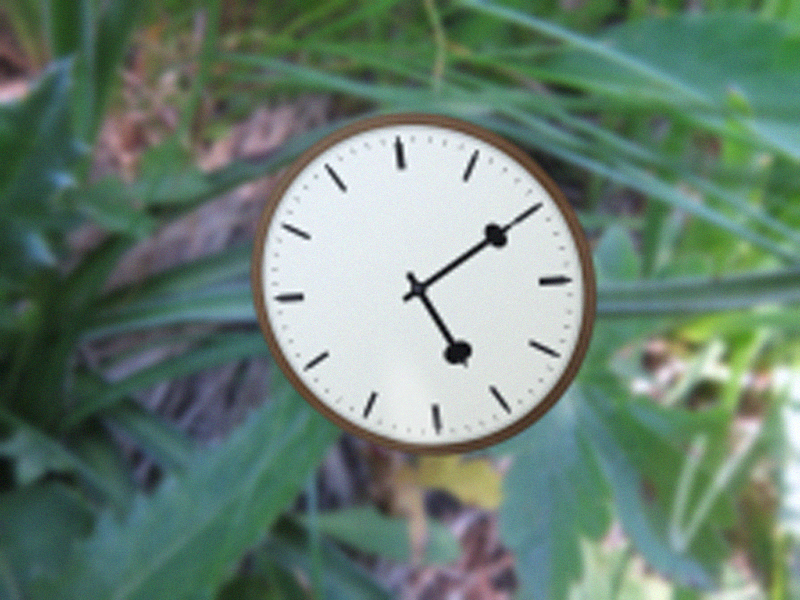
5h10
